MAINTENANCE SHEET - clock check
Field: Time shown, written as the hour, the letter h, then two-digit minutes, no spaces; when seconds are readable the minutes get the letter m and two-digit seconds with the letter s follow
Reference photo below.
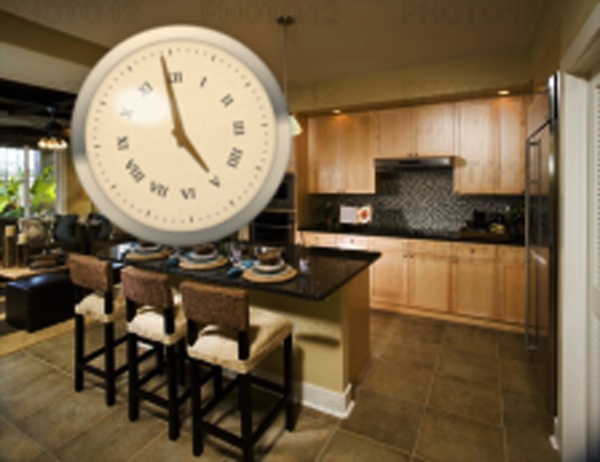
4h59
